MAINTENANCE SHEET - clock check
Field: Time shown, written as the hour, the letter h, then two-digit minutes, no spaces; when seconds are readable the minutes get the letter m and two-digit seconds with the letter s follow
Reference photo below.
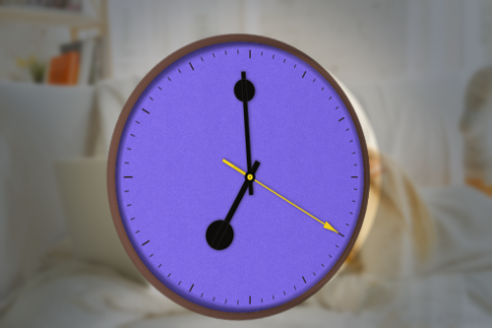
6h59m20s
